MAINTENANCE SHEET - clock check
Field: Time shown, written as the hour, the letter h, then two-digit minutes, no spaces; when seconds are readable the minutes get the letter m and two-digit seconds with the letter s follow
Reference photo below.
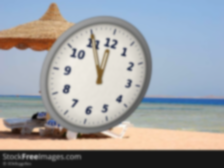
11h55
